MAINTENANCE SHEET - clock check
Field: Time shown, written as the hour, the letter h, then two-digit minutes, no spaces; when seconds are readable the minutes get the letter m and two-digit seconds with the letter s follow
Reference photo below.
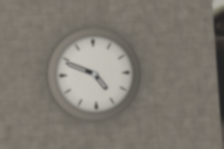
4h49
